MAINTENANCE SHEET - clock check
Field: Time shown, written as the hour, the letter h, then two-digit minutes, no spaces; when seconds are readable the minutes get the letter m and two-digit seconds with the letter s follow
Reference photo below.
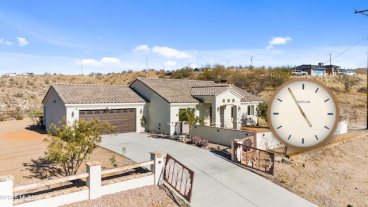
4h55
